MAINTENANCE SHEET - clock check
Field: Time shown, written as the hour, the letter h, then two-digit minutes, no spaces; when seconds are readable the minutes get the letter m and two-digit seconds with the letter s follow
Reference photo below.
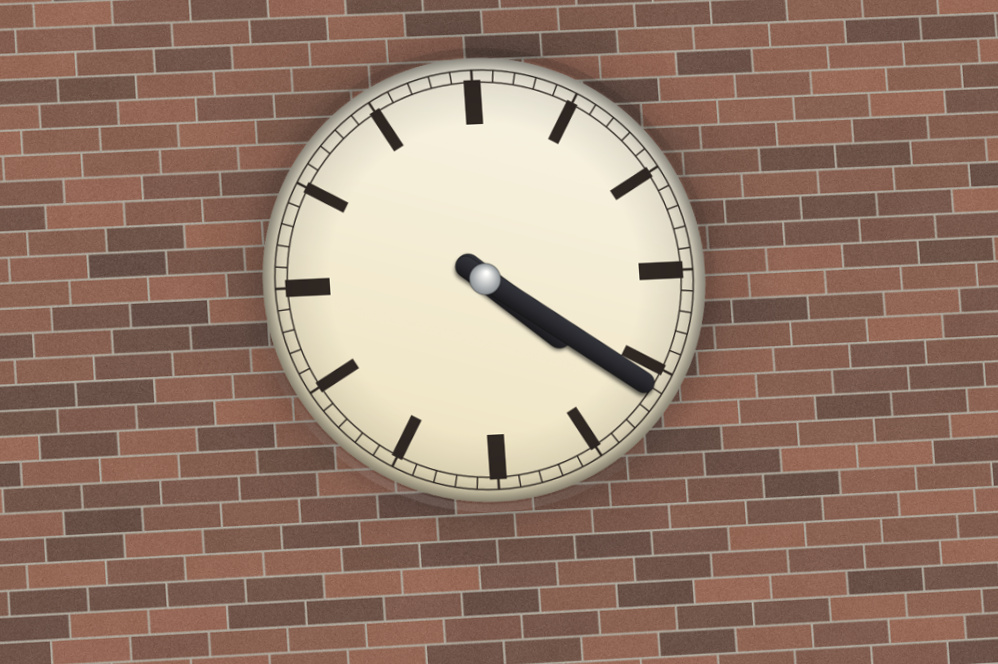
4h21
